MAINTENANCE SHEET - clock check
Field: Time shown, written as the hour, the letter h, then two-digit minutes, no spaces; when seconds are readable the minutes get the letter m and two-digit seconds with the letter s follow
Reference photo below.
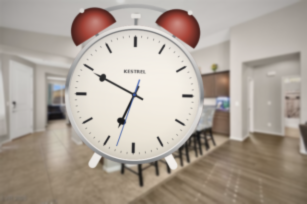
6h49m33s
